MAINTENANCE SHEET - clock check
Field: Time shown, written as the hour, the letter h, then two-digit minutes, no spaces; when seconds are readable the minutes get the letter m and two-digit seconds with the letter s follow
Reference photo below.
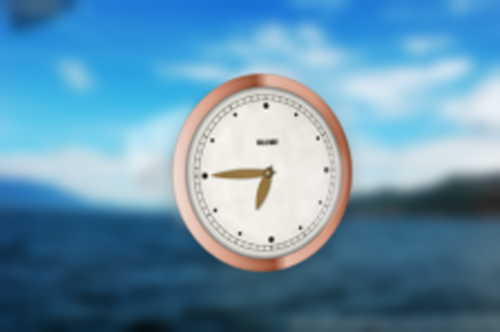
6h45
